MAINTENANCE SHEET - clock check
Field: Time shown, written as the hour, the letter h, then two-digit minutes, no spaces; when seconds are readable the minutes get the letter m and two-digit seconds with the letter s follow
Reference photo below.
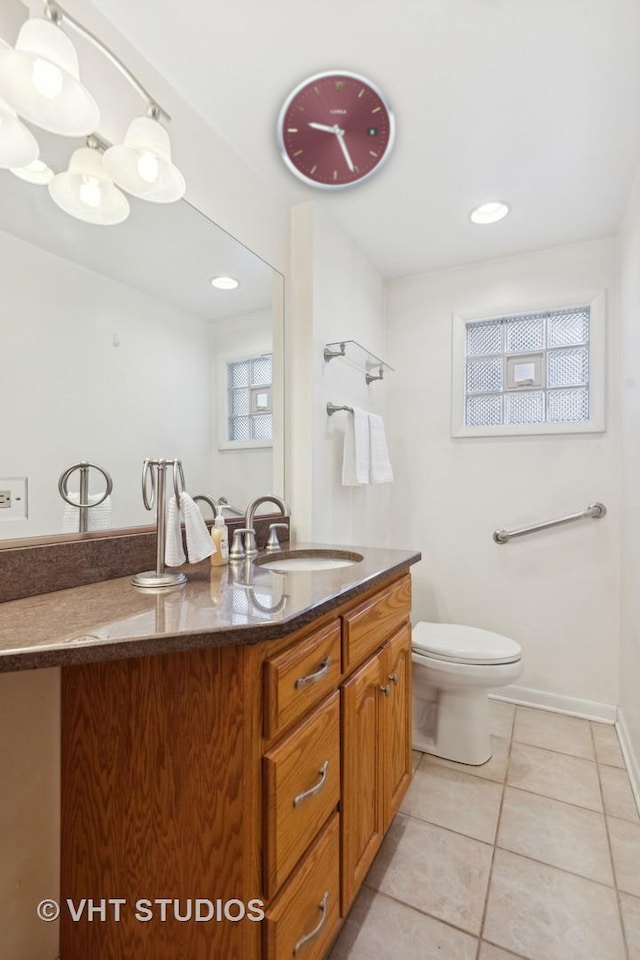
9h26
